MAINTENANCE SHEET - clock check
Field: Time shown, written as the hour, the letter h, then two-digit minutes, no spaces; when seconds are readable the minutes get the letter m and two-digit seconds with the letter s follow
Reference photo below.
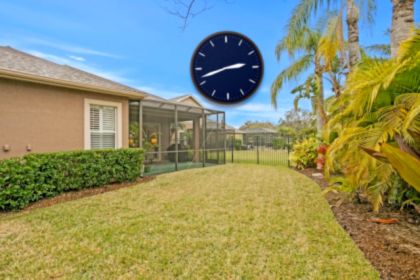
2h42
